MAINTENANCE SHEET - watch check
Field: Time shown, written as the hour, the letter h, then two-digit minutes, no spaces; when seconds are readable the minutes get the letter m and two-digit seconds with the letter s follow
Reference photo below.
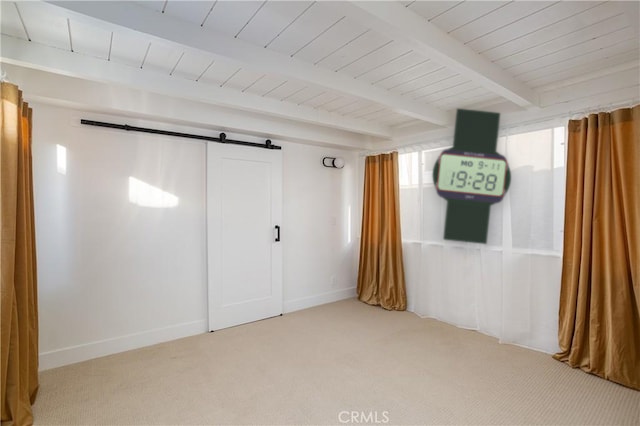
19h28
